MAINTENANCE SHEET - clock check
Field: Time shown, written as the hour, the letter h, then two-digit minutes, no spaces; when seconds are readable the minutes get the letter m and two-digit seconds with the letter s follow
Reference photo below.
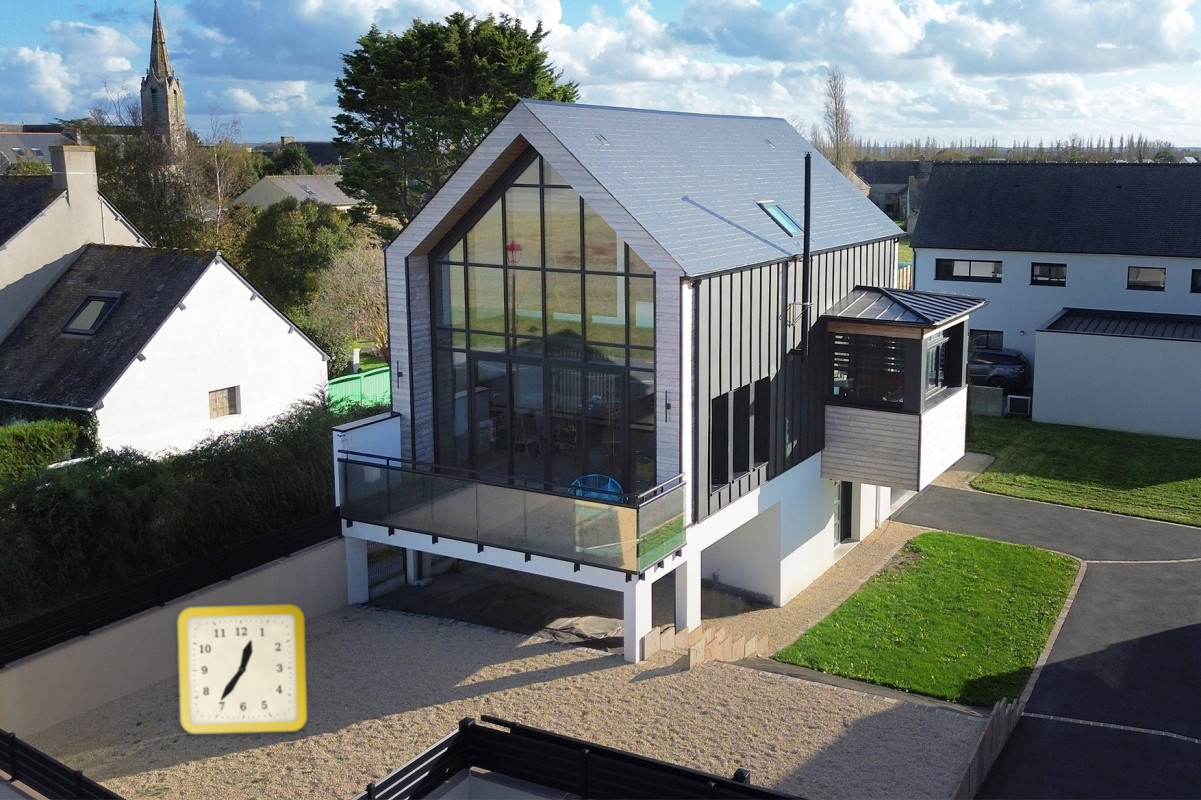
12h36
